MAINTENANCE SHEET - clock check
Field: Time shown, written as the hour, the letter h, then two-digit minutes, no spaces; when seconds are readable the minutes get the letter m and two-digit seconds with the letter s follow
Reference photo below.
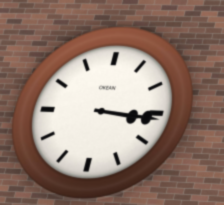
3h16
